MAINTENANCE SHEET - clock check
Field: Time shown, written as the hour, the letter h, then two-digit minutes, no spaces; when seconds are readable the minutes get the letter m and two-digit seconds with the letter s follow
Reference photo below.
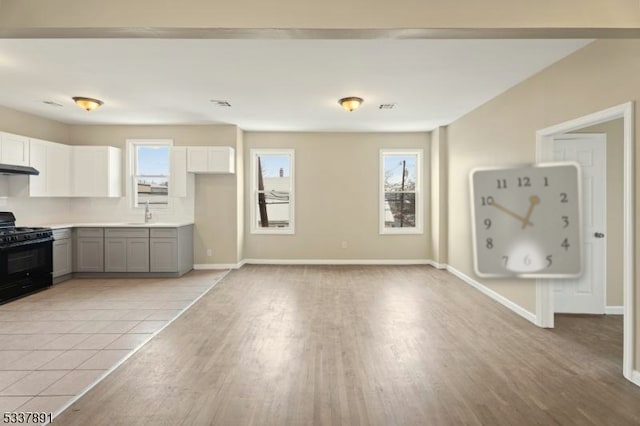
12h50
